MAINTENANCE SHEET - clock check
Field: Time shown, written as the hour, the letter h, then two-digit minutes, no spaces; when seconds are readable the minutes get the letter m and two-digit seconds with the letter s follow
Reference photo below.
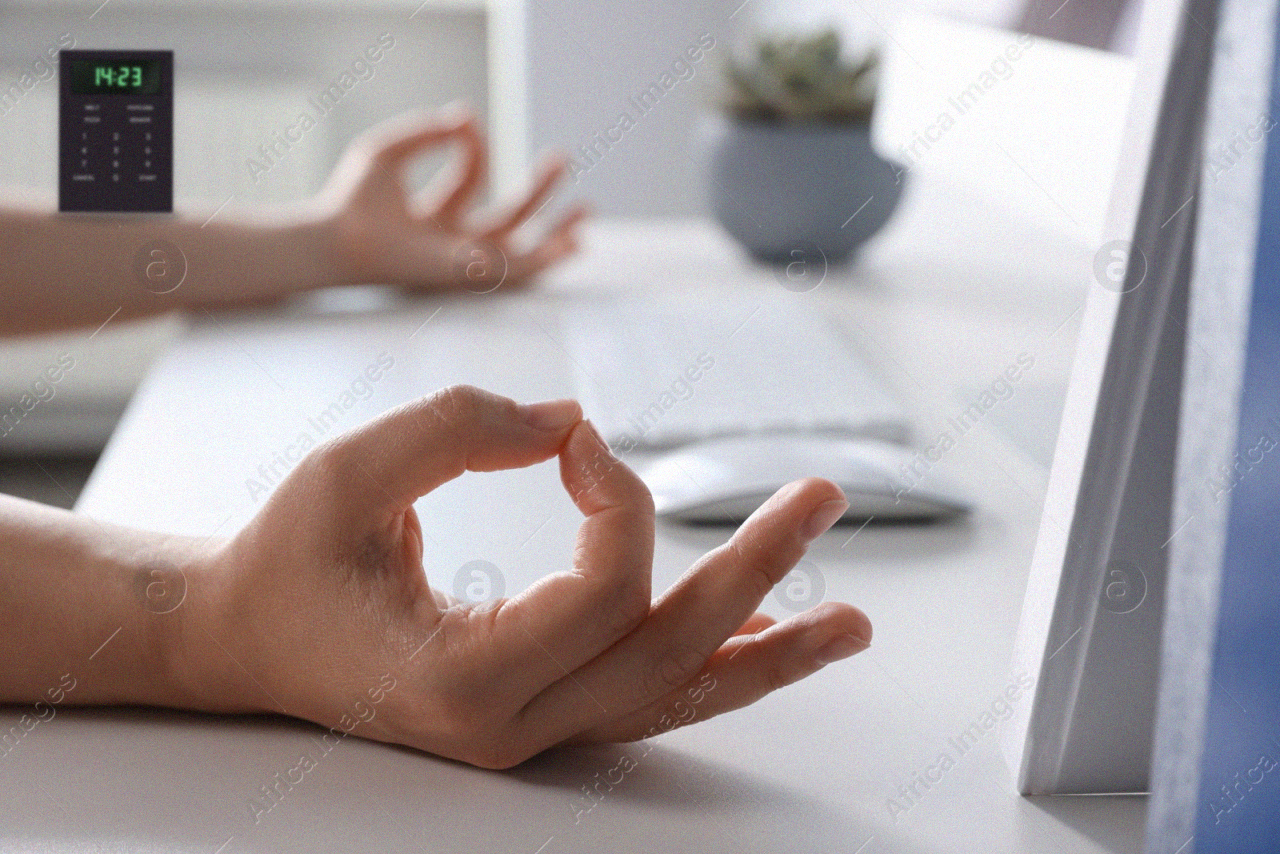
14h23
